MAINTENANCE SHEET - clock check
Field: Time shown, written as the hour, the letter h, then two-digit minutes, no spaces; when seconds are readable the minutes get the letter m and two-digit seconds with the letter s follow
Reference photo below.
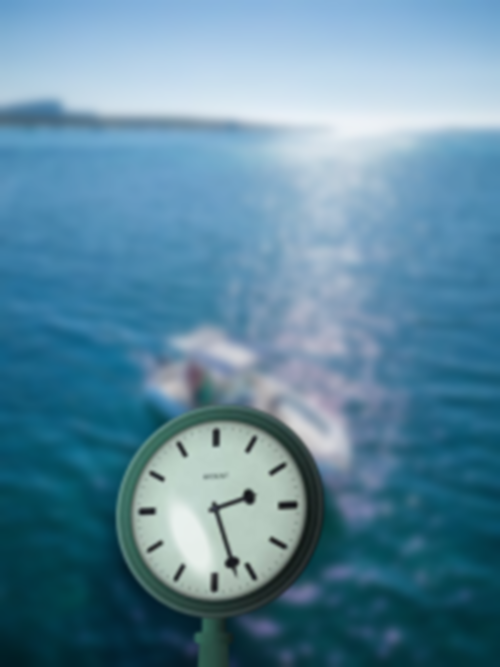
2h27
